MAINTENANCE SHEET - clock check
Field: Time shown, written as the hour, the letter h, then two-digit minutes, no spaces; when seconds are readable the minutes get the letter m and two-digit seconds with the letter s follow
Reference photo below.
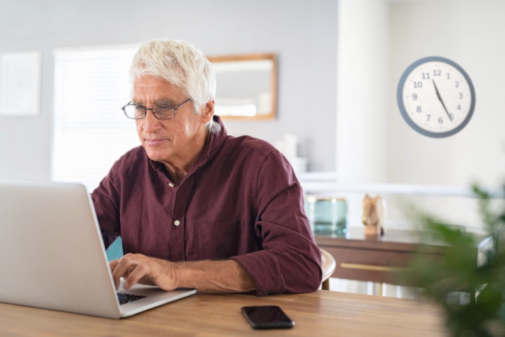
11h26
